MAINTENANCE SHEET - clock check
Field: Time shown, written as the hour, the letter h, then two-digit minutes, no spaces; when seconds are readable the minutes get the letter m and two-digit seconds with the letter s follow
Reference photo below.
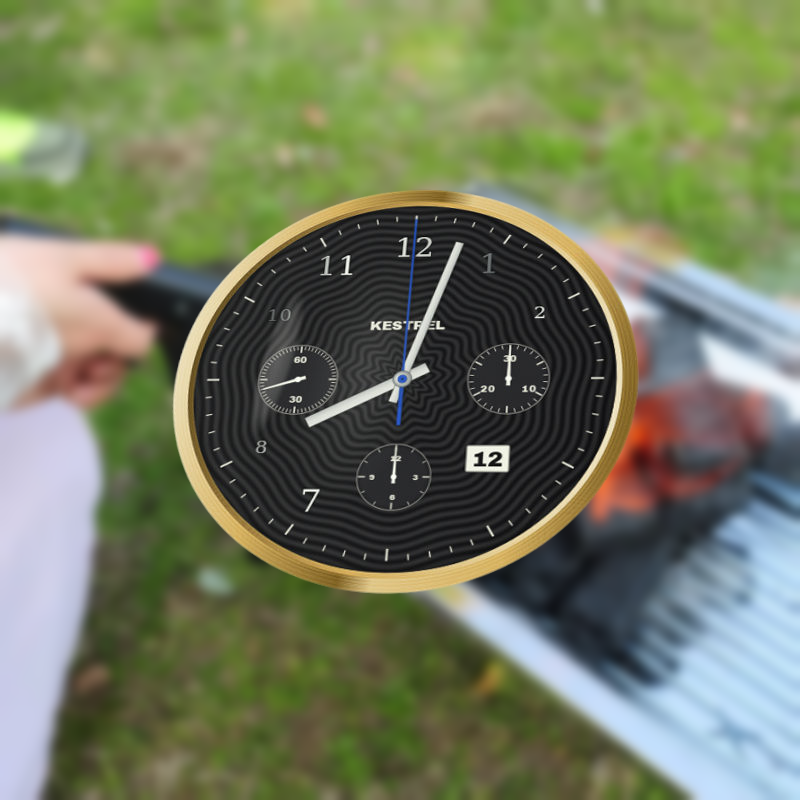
8h02m42s
